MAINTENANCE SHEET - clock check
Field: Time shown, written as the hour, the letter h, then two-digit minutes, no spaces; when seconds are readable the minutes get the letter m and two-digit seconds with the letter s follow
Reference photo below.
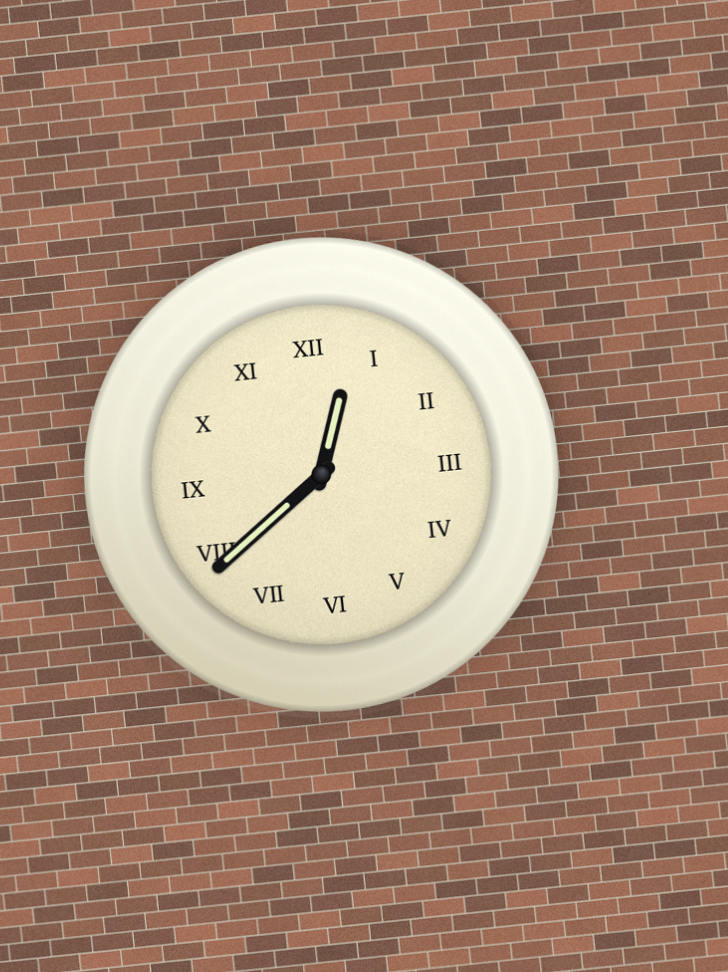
12h39
